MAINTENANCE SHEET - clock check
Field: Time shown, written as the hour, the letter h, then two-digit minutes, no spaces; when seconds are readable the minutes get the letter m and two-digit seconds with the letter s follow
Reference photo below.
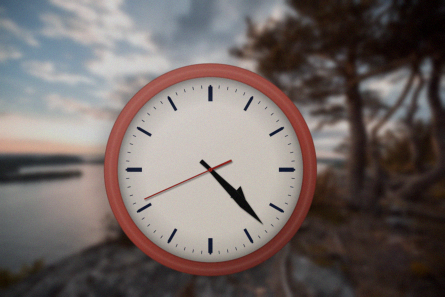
4h22m41s
